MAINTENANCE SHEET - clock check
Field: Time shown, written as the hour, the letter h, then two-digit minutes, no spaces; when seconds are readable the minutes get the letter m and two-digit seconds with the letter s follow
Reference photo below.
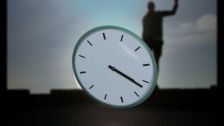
4h22
